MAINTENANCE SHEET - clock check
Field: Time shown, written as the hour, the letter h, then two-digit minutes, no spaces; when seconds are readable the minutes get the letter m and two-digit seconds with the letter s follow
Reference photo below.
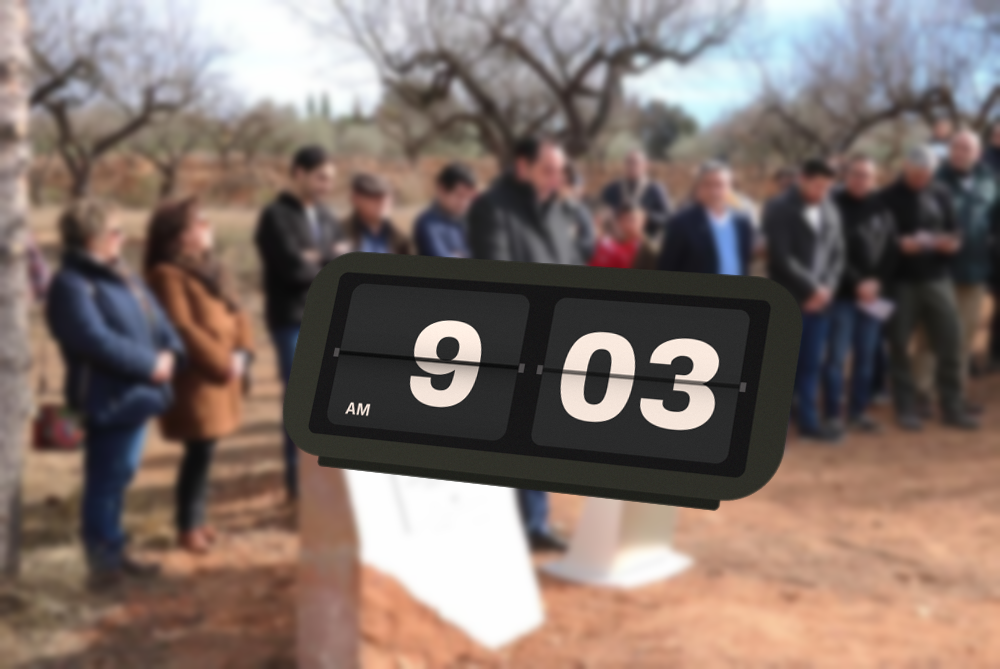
9h03
